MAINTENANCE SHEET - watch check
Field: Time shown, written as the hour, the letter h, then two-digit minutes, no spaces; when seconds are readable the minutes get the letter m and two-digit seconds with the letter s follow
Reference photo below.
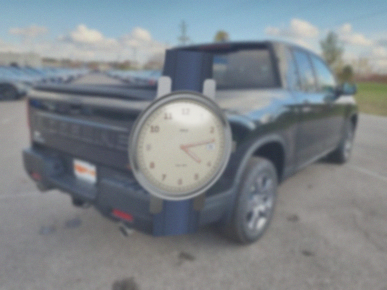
4h13
